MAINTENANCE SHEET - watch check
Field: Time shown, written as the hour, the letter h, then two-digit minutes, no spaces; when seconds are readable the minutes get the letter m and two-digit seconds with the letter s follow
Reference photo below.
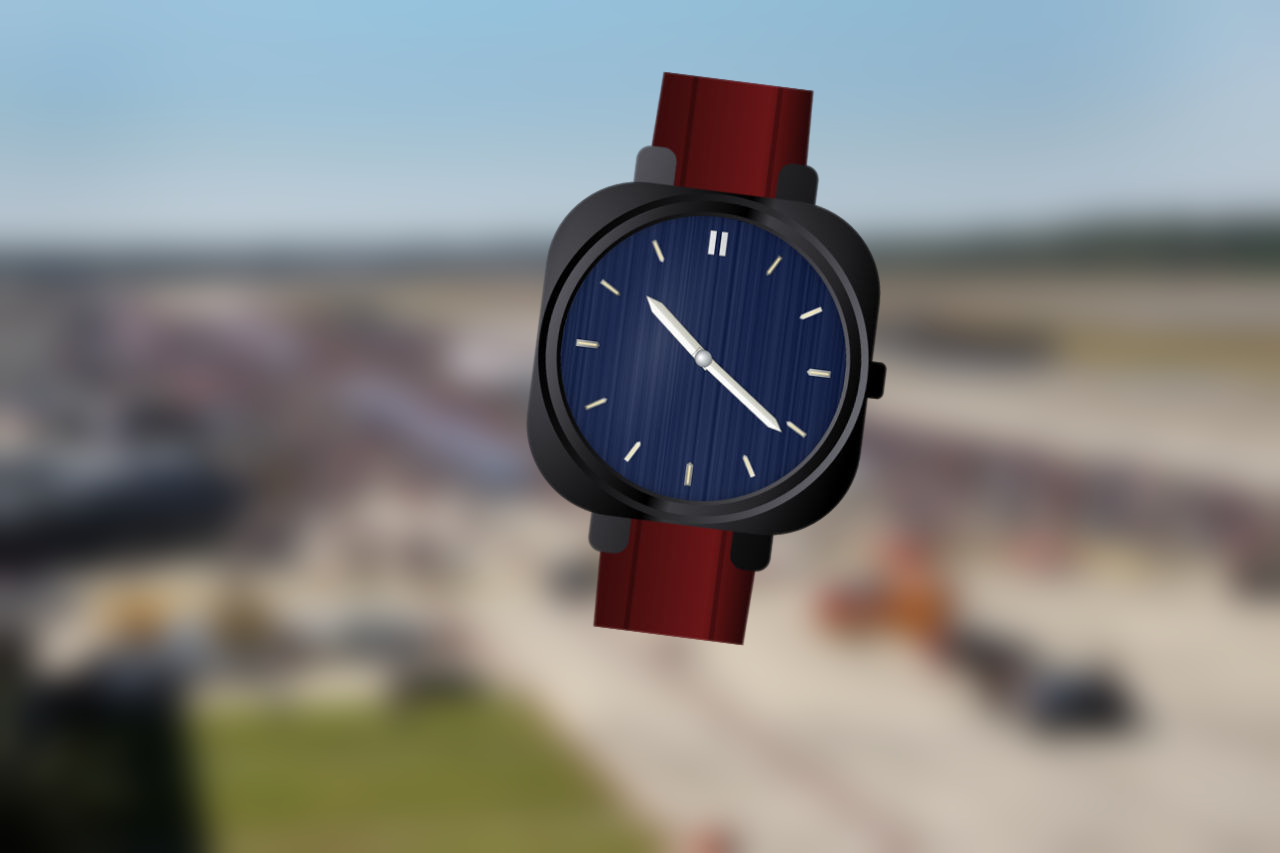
10h21
